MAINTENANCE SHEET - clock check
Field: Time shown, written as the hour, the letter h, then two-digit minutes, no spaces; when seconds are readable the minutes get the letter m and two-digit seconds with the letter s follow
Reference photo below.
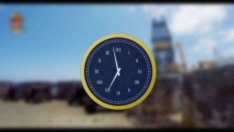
6h58
